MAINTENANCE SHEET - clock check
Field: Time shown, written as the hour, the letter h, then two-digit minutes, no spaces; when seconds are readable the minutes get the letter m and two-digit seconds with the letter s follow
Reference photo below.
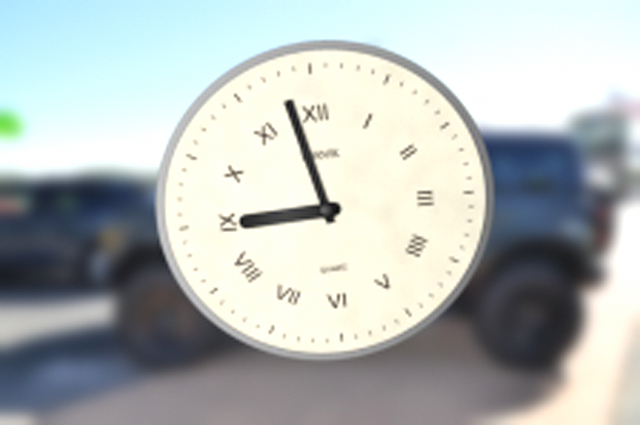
8h58
